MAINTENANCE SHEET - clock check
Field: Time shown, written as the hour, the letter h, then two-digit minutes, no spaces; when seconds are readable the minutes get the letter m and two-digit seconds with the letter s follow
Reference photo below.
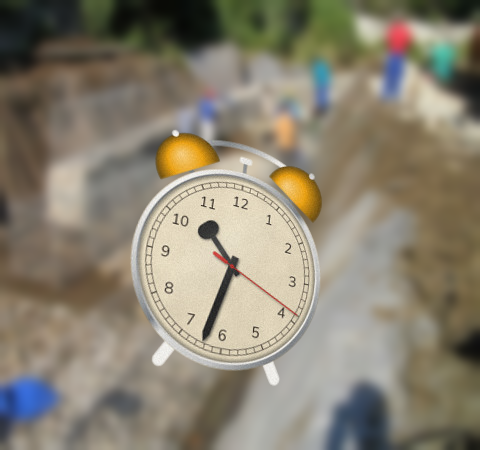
10h32m19s
